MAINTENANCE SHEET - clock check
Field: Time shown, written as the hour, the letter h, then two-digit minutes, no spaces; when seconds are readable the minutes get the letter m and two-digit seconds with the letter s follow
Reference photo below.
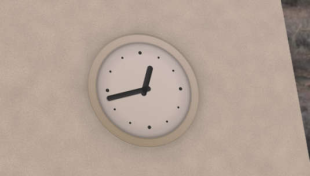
12h43
